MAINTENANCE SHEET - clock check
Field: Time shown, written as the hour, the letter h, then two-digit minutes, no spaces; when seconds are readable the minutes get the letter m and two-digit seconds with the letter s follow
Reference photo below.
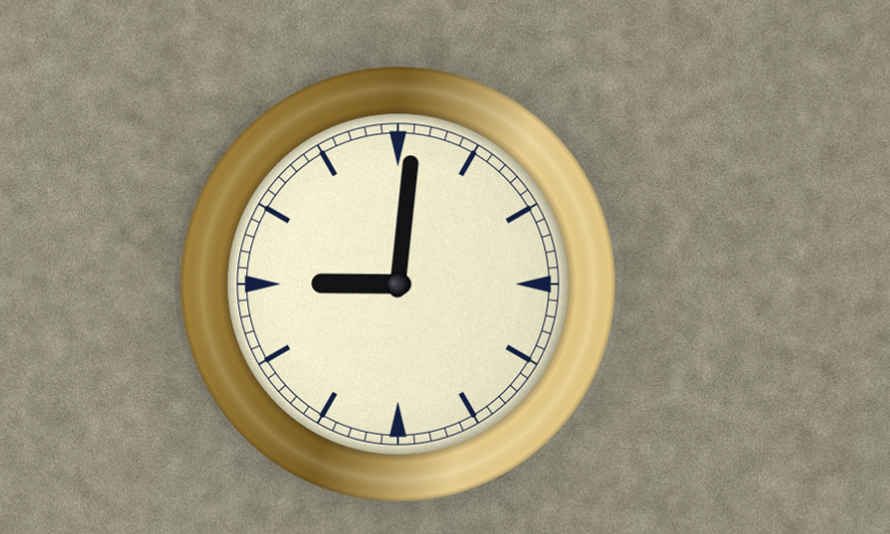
9h01
